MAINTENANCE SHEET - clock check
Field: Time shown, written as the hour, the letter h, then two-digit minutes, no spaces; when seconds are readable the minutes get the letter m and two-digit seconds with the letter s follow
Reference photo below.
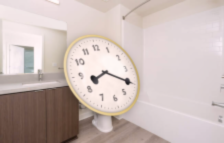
8h20
